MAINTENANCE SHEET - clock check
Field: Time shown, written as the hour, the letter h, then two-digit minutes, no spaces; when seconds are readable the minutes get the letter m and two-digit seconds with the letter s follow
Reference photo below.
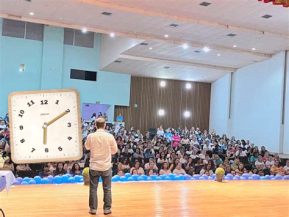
6h10
